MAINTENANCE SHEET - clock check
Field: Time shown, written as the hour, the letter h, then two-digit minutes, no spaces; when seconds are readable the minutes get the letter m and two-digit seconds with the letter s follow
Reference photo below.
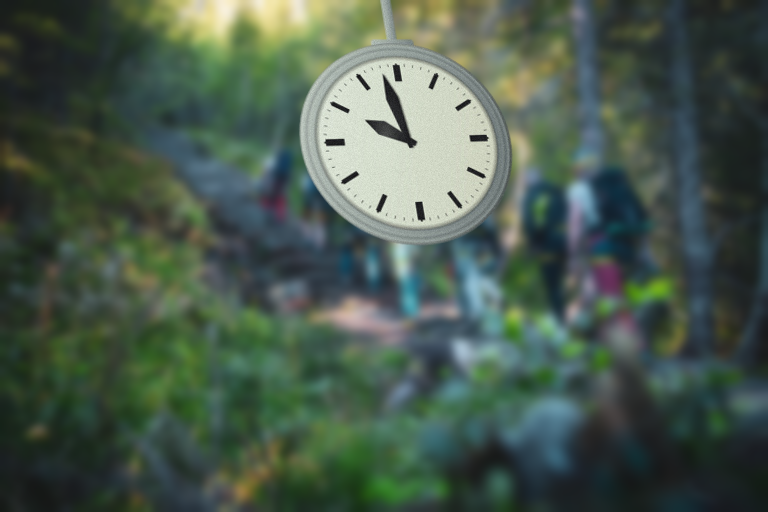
9h58
